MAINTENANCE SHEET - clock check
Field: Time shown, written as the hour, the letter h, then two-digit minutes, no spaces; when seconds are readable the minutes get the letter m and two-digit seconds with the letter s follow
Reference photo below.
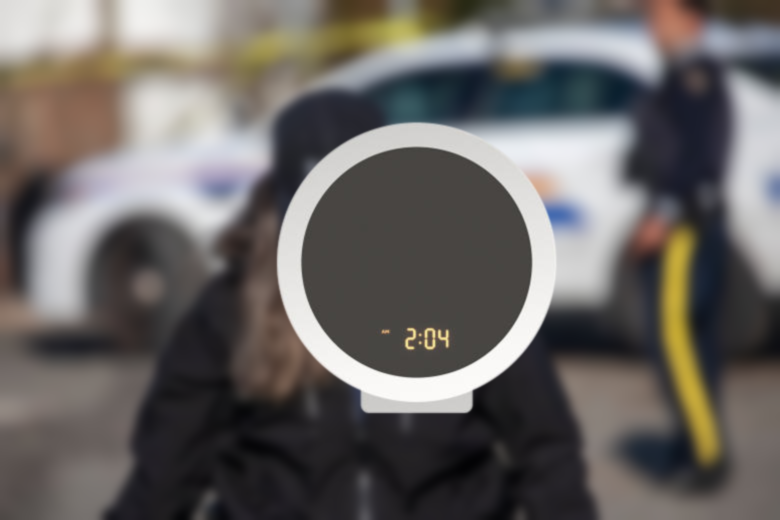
2h04
